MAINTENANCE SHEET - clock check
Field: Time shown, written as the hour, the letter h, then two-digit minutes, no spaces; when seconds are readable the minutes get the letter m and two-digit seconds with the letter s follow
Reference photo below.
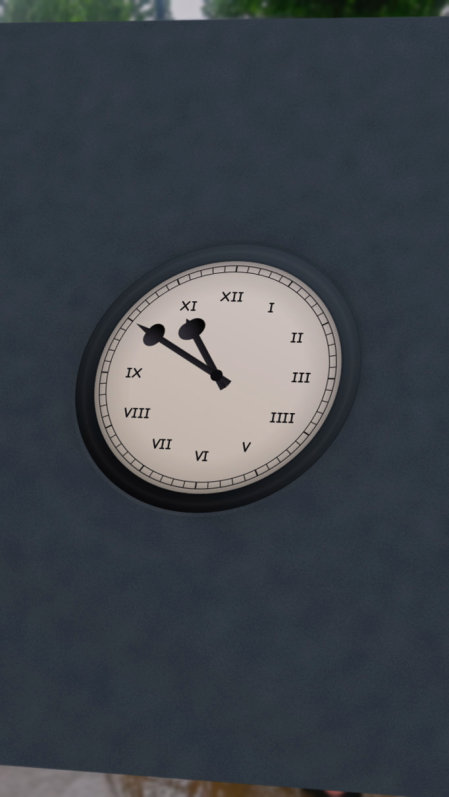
10h50
